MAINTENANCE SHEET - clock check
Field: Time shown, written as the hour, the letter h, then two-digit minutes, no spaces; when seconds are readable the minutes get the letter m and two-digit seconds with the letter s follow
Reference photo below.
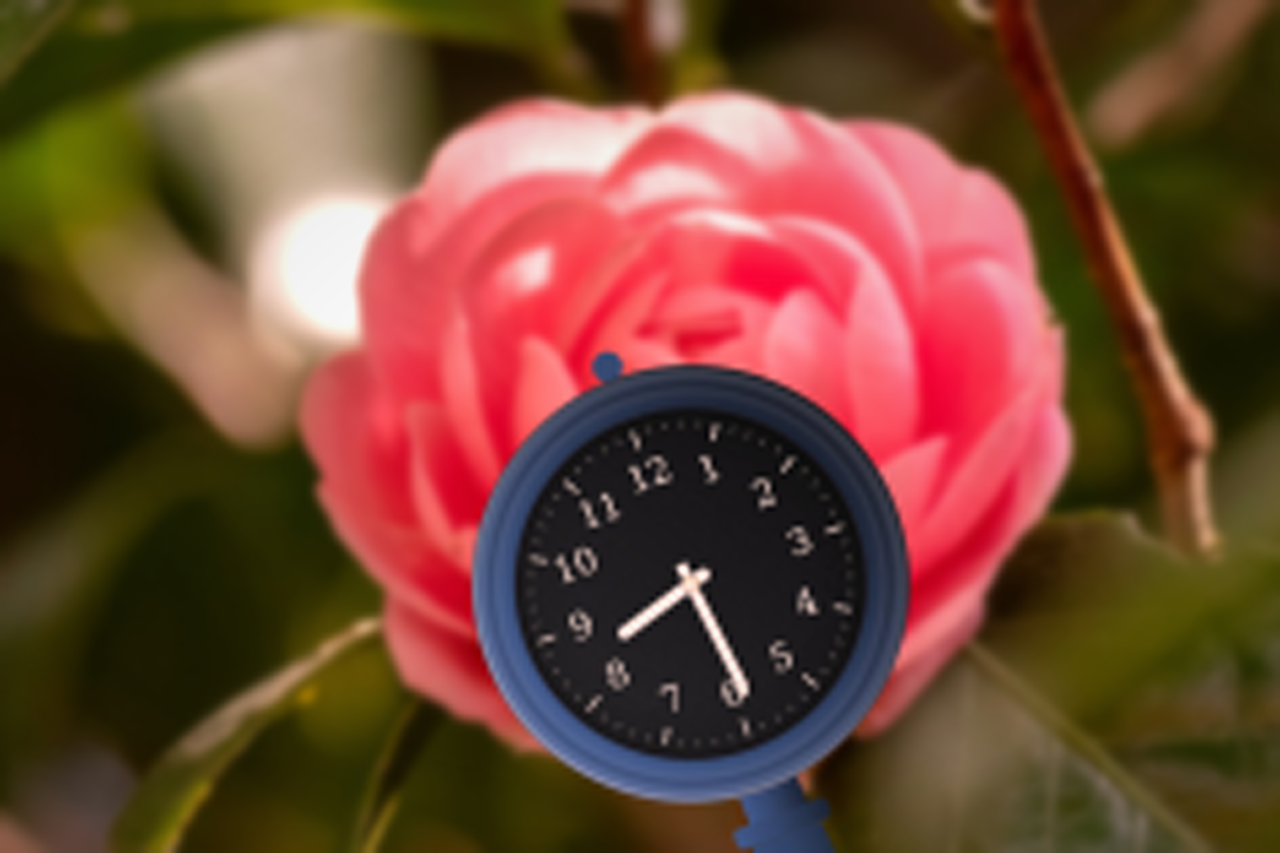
8h29
